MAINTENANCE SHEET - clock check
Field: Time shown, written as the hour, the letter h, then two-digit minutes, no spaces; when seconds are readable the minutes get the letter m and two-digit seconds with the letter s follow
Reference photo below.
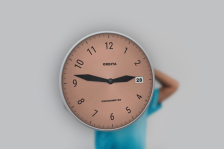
2h47
